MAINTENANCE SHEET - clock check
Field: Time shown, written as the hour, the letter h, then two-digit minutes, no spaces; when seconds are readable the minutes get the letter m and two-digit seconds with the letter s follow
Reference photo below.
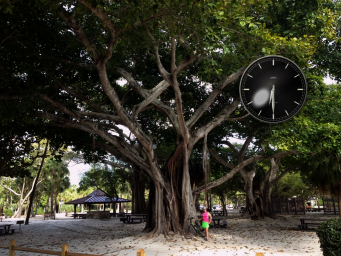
6h30
